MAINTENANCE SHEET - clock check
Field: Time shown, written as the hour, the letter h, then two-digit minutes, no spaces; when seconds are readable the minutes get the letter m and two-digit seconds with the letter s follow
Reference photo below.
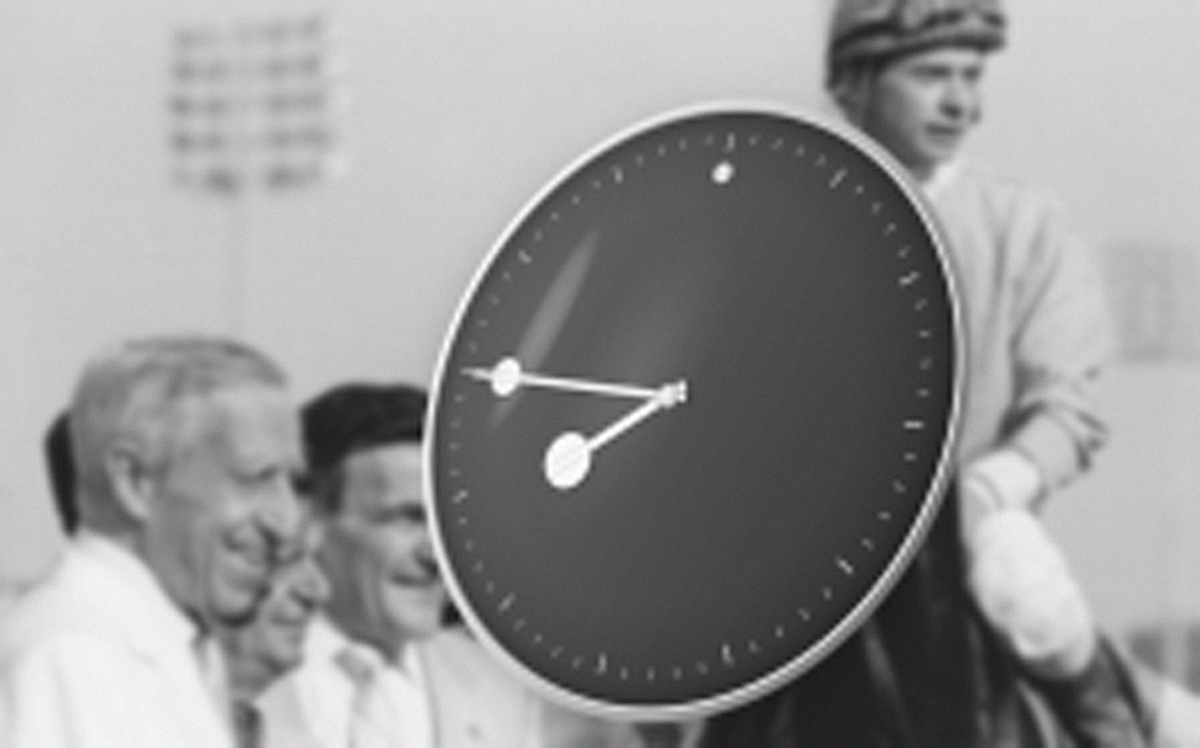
7h45
